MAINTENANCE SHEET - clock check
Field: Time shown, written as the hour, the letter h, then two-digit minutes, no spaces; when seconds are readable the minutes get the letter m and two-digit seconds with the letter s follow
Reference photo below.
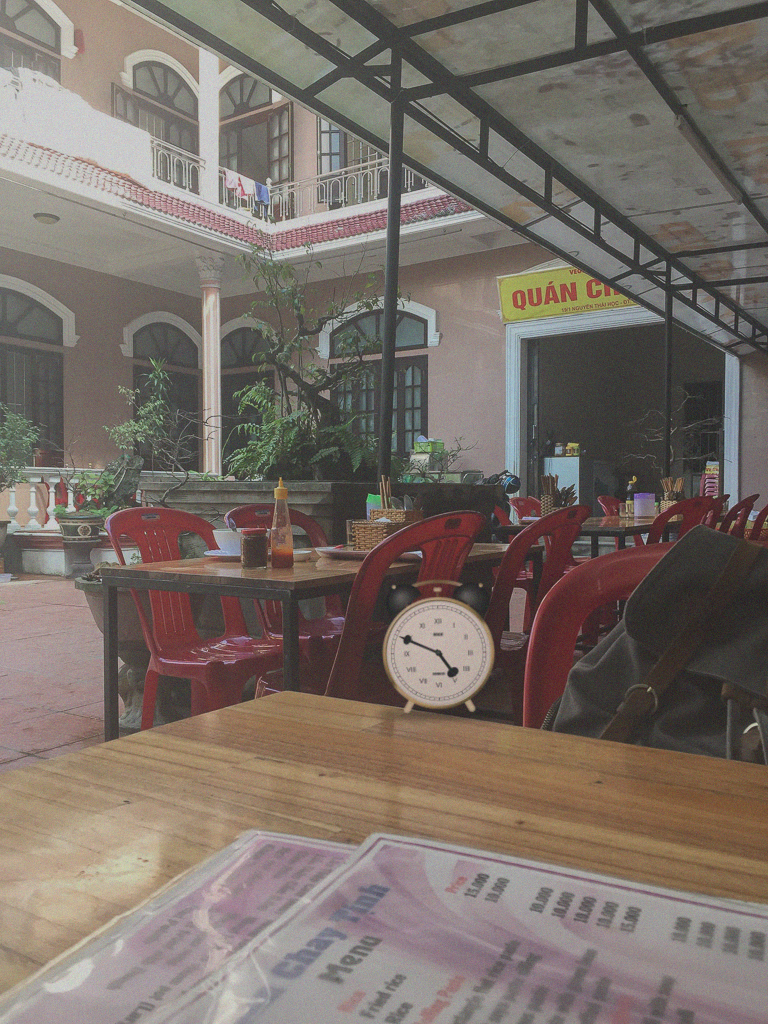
4h49
